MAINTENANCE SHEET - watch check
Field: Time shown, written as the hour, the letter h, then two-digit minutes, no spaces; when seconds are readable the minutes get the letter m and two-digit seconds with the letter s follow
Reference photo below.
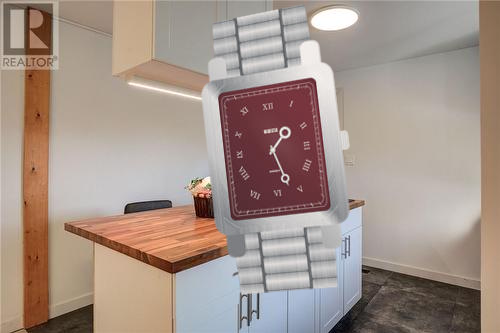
1h27
